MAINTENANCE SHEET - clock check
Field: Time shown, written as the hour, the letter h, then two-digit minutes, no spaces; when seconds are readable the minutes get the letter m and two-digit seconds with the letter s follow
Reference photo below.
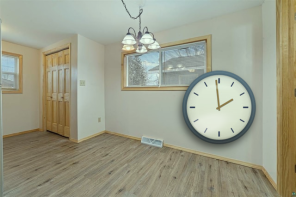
1h59
